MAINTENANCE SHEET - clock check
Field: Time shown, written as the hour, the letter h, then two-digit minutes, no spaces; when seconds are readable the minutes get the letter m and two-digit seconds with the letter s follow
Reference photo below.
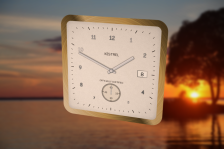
1h49
